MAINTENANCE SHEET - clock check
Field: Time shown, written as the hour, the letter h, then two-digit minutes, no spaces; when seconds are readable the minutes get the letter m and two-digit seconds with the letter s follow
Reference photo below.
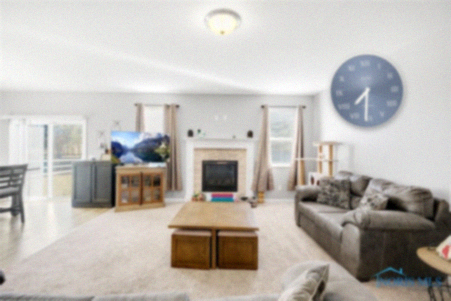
7h31
